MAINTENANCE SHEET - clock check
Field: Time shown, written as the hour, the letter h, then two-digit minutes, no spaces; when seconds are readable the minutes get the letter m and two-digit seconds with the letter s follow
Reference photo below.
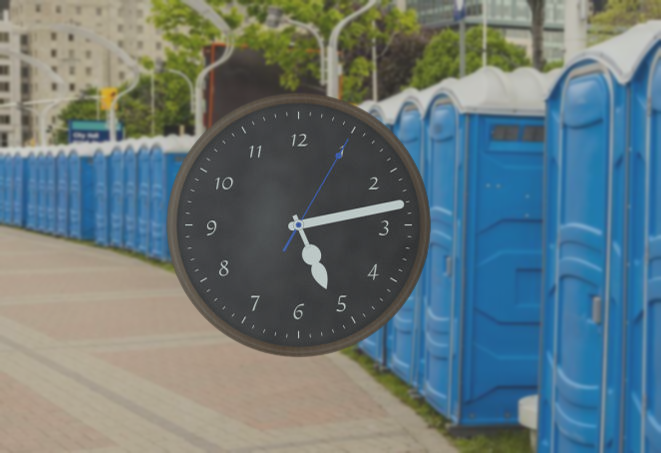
5h13m05s
